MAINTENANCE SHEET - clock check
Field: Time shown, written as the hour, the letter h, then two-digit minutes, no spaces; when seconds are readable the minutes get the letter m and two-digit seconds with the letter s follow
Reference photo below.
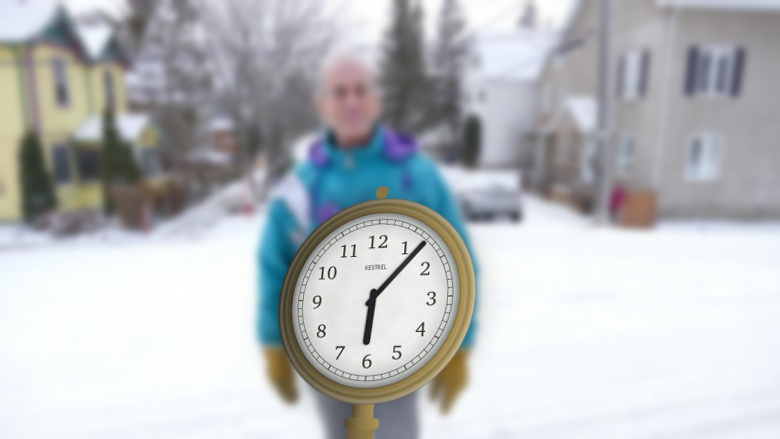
6h07
